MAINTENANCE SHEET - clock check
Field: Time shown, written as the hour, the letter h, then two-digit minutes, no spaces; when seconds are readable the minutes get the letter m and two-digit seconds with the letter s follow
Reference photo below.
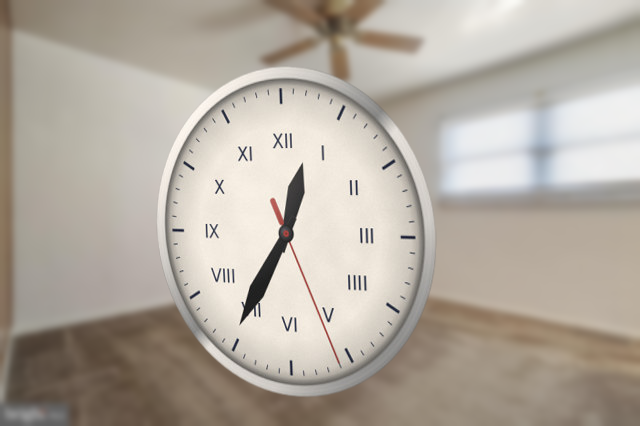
12h35m26s
